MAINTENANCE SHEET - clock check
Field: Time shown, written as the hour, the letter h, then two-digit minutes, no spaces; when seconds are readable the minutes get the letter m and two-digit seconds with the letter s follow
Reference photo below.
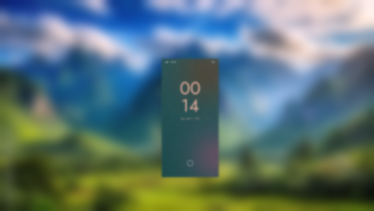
0h14
